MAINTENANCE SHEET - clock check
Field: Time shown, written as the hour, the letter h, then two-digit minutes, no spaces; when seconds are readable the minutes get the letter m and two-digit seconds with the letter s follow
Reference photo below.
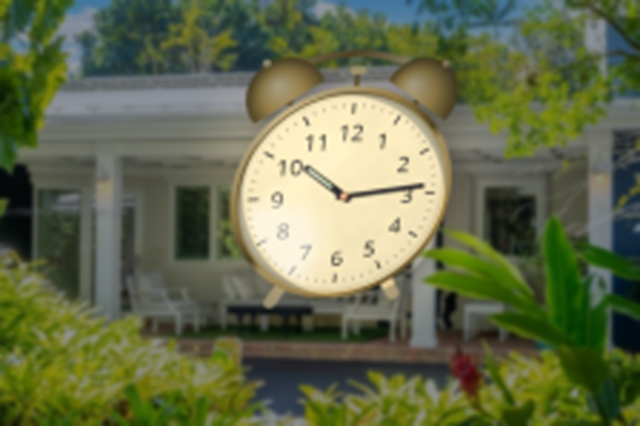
10h14
